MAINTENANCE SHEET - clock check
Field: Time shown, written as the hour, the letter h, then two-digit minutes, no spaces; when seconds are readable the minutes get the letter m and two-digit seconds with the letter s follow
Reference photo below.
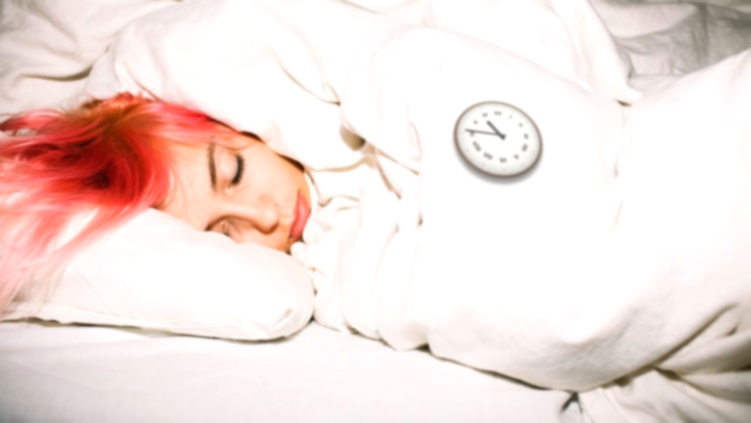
10h46
